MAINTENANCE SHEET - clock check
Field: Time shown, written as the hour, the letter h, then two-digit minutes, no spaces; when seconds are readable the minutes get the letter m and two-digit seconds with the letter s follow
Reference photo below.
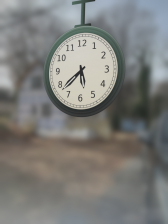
5h38
